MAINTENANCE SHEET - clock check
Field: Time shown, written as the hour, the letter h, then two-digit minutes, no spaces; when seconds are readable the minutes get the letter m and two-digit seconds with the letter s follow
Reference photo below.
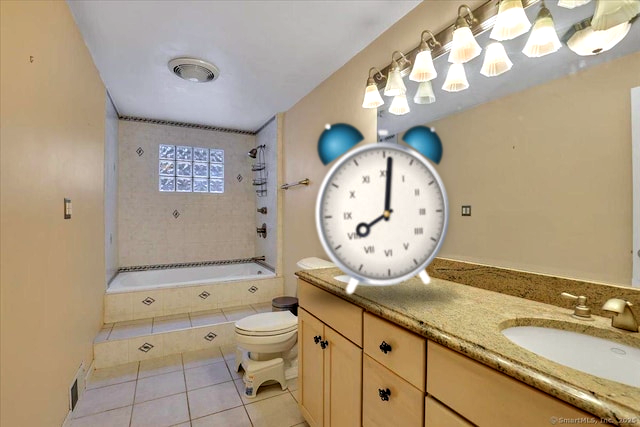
8h01
